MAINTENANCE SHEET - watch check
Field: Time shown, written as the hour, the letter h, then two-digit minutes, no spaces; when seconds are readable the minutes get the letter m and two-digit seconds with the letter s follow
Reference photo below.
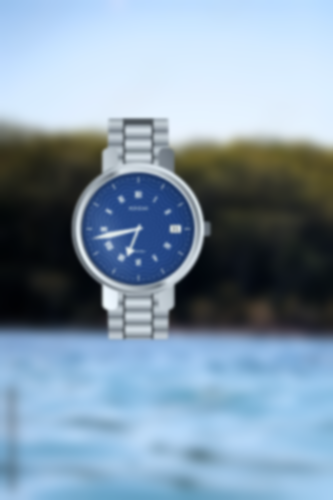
6h43
